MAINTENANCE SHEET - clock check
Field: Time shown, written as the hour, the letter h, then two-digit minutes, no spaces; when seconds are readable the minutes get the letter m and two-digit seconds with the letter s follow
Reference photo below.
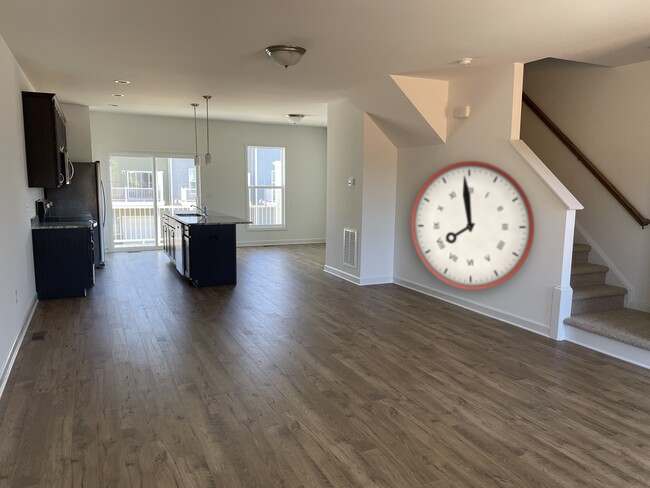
7h59
